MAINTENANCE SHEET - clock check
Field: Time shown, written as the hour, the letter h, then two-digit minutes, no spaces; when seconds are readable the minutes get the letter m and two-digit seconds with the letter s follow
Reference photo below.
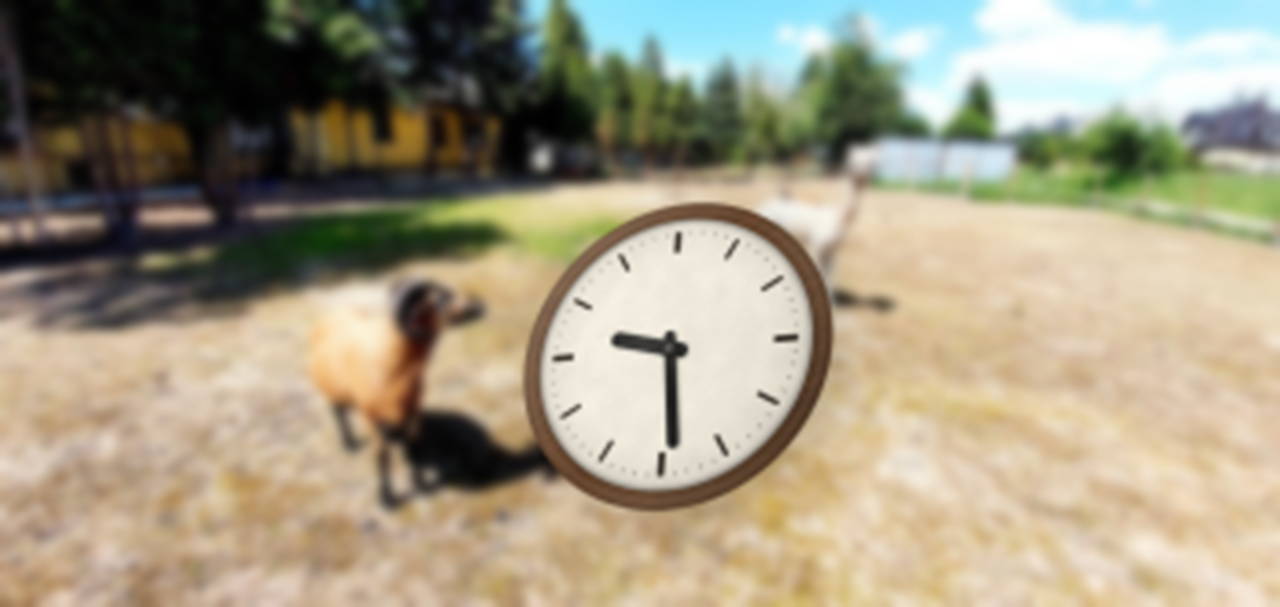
9h29
